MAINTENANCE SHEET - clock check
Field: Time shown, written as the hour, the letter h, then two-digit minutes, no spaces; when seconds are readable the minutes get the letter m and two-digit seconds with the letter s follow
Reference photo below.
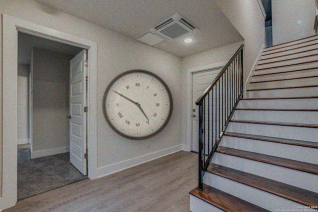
4h50
